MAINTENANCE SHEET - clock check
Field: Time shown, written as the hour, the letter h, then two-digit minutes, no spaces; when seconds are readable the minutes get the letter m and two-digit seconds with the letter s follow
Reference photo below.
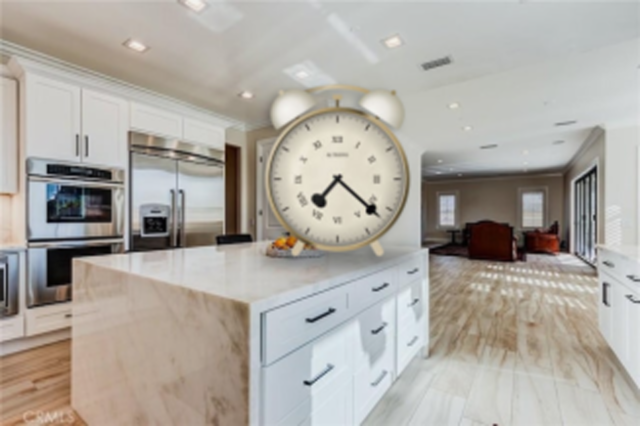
7h22
